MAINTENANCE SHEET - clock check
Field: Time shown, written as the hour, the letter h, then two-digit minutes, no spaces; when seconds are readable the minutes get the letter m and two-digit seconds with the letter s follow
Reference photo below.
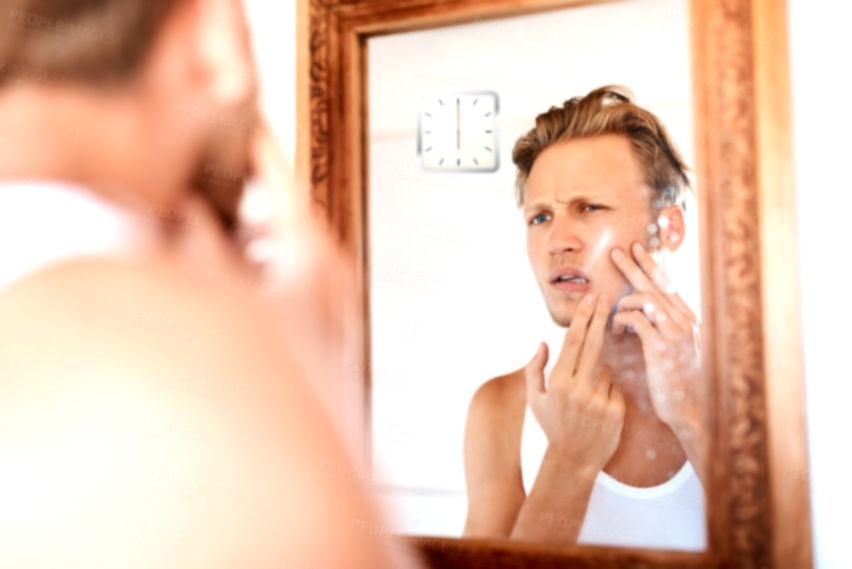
6h00
